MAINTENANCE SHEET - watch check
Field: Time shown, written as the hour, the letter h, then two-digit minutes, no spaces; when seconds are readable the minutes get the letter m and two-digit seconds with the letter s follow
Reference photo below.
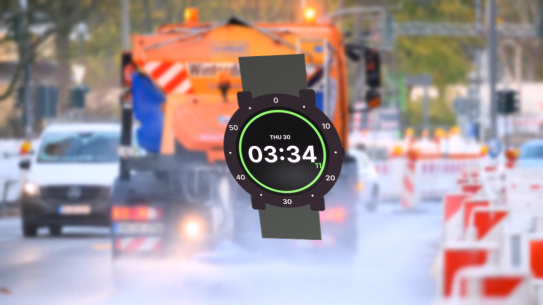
3h34m11s
